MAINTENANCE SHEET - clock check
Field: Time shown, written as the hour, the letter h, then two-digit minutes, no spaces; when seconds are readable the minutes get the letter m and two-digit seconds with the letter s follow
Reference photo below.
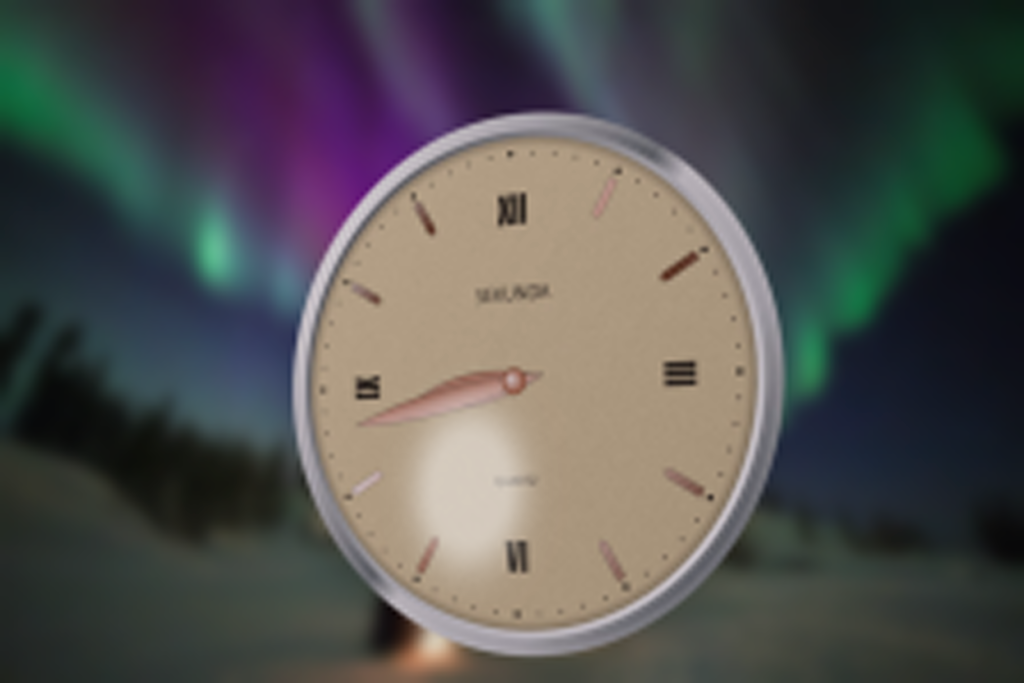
8h43
